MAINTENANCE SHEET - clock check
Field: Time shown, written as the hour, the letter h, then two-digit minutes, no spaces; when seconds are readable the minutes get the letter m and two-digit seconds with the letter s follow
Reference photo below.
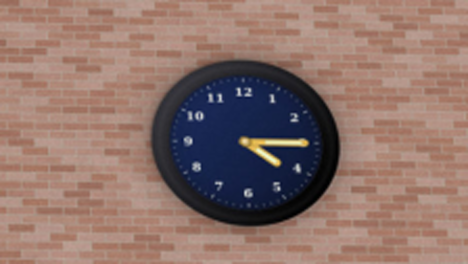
4h15
